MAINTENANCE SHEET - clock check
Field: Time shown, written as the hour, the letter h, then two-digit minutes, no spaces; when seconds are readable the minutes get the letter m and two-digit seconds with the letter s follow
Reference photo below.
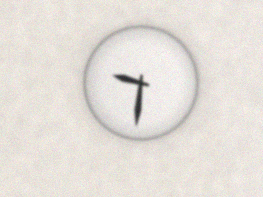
9h31
